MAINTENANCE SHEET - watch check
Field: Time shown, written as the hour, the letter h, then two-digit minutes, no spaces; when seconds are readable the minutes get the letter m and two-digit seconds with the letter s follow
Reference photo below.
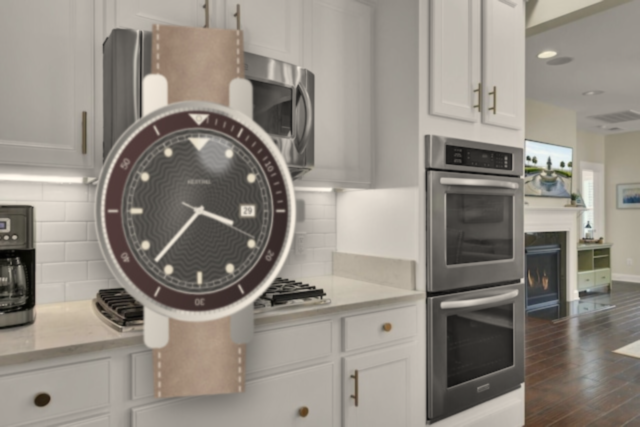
3h37m19s
